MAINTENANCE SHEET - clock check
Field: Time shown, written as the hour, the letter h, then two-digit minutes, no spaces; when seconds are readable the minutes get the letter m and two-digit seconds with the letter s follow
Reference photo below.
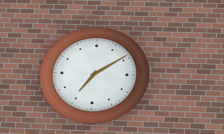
7h09
